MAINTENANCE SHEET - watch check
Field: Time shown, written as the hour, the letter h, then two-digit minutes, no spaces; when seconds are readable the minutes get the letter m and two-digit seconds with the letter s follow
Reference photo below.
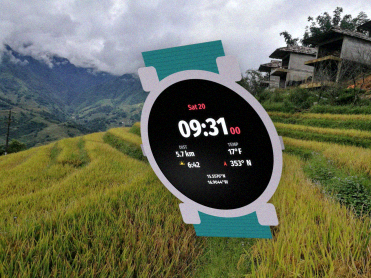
9h31m00s
